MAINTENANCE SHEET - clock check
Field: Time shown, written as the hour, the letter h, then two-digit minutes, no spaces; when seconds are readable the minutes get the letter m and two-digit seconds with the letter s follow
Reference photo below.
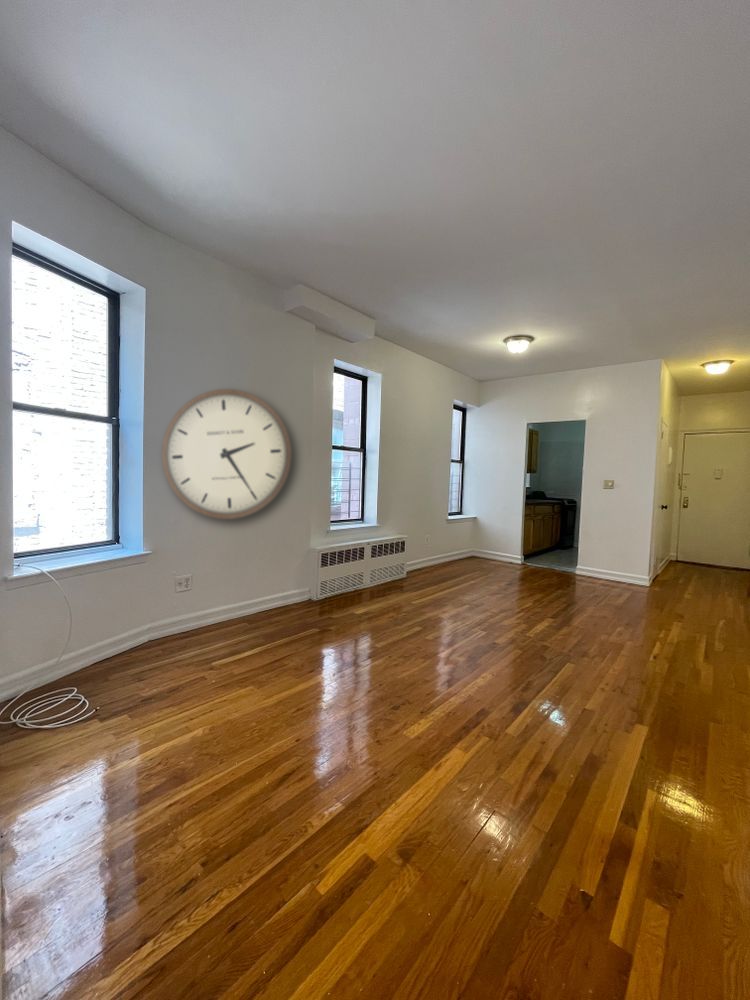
2h25
